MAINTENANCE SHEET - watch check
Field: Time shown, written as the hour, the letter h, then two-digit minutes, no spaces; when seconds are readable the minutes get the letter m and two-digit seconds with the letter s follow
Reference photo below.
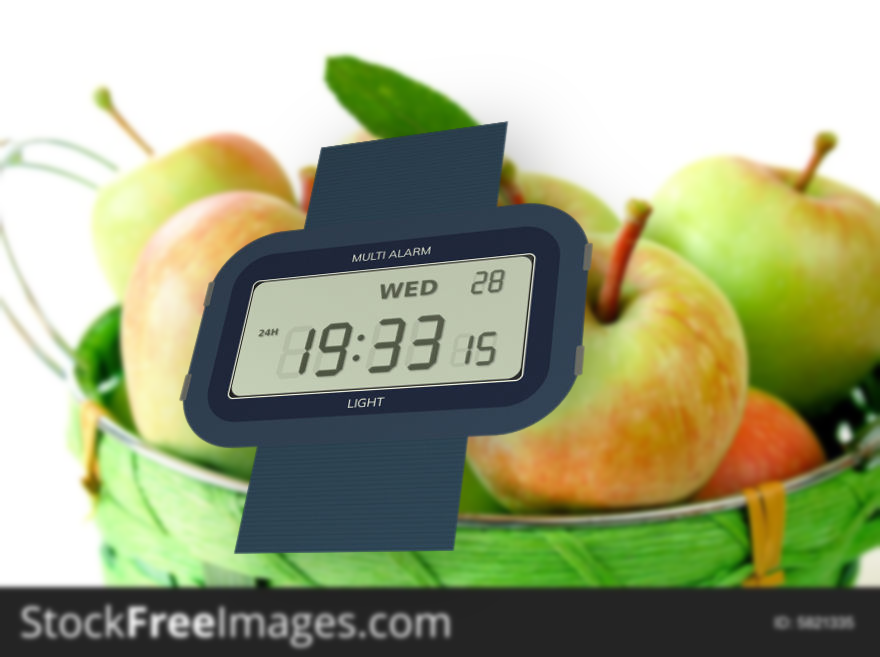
19h33m15s
